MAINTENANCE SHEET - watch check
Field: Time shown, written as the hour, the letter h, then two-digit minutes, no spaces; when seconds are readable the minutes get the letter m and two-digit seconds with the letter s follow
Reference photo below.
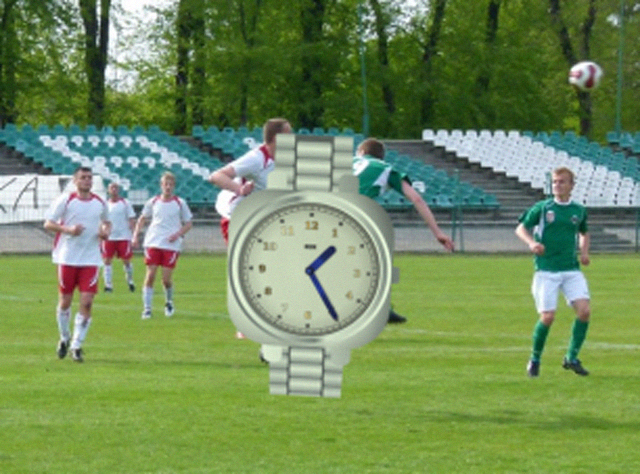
1h25
